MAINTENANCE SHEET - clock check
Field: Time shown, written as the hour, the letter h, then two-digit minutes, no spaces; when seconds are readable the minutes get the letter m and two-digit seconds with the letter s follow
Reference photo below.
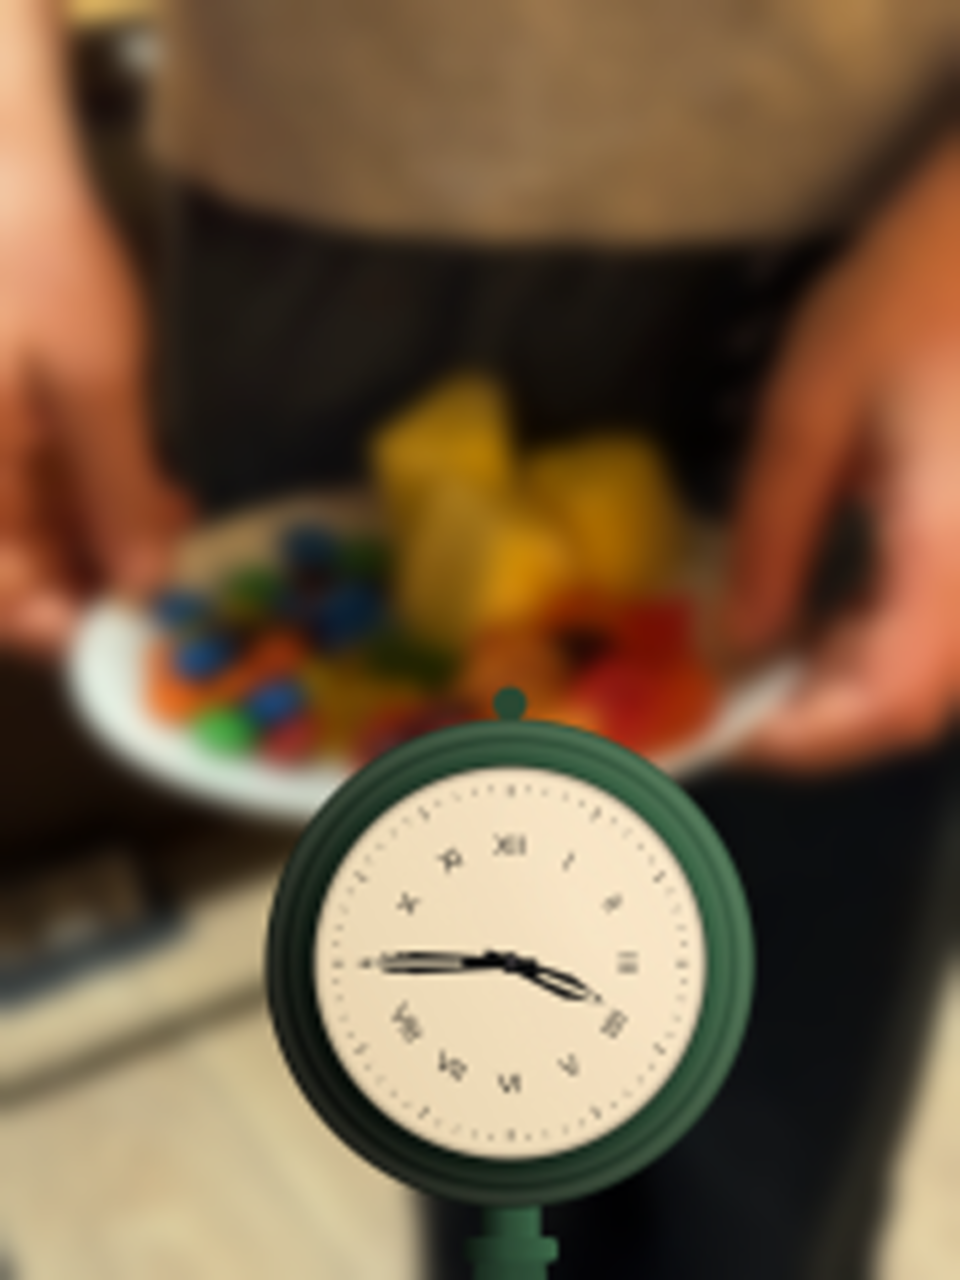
3h45
